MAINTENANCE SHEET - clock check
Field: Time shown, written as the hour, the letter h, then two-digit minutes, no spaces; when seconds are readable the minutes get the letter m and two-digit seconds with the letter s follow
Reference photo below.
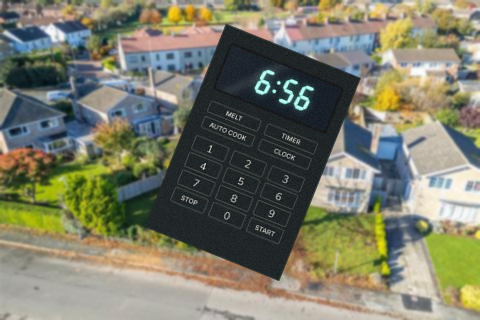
6h56
